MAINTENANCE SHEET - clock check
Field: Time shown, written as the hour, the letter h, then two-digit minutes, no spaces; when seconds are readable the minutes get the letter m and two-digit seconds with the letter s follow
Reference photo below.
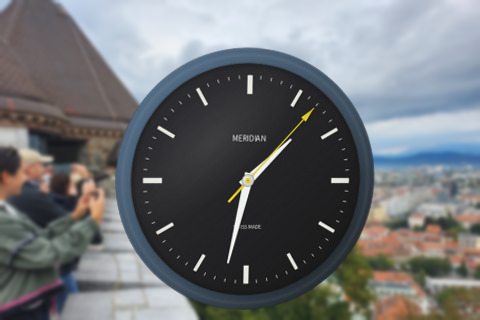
1h32m07s
